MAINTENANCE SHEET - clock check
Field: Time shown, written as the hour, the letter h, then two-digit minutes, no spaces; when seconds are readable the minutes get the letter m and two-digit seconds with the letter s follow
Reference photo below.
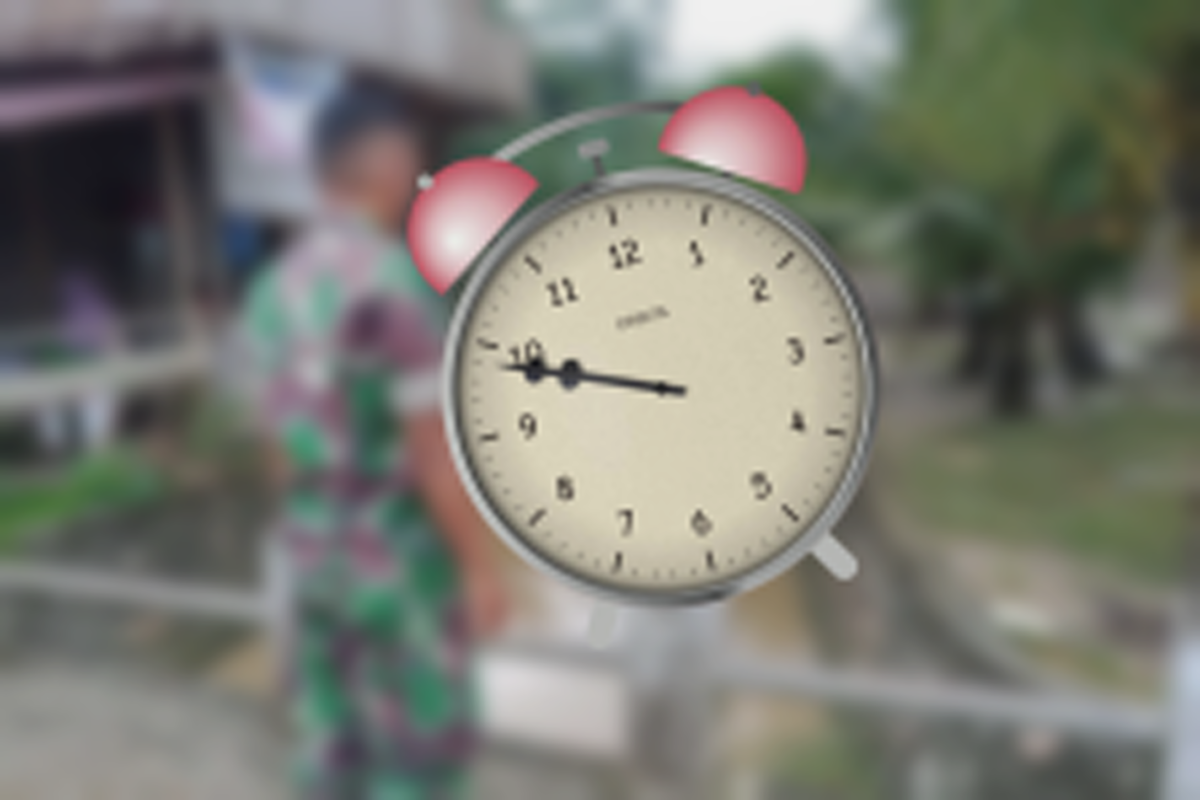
9h49
